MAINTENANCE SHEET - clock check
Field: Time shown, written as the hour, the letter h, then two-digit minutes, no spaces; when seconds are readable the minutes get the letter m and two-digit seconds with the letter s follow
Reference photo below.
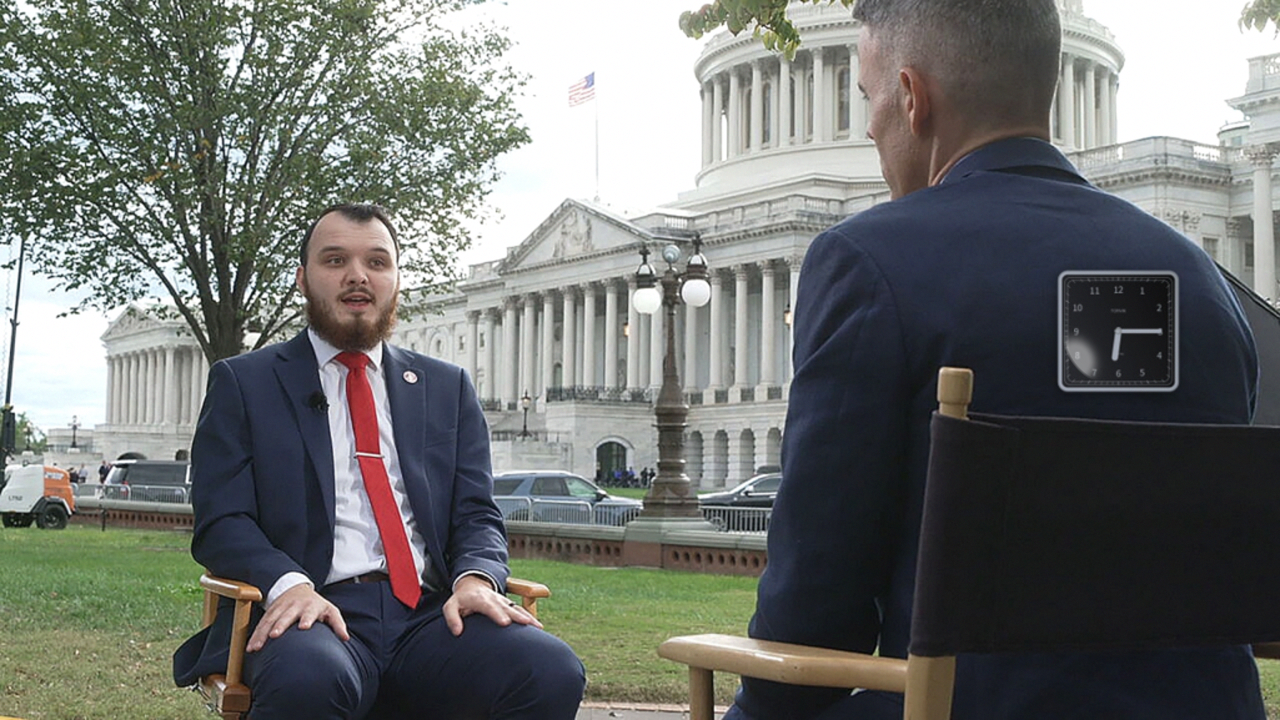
6h15
